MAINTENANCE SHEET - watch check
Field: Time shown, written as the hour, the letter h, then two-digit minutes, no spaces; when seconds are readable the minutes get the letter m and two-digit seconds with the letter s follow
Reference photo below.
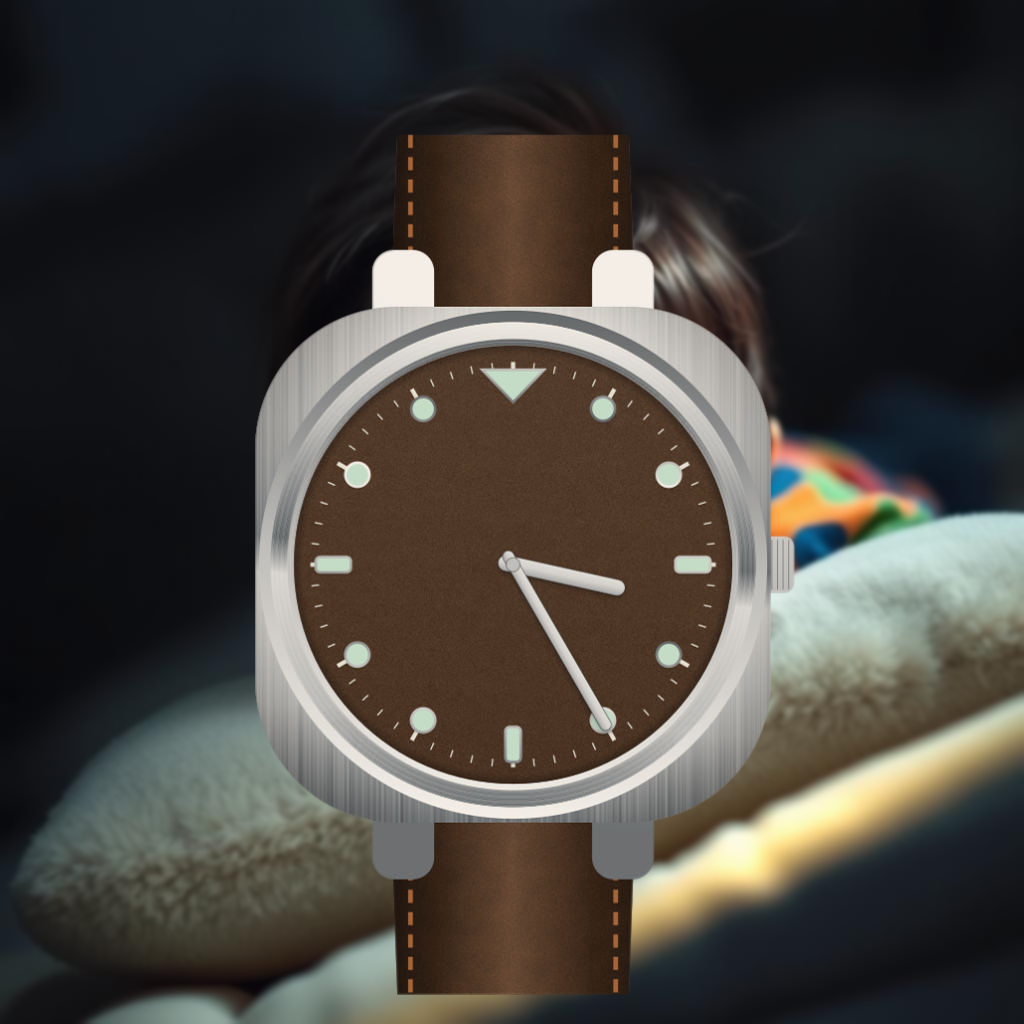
3h25
